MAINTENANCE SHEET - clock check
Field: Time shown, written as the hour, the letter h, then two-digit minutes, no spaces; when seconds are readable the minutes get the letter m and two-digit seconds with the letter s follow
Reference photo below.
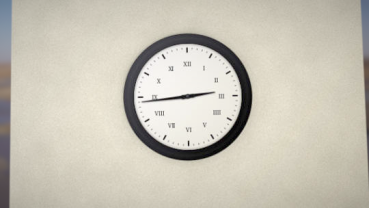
2h44
